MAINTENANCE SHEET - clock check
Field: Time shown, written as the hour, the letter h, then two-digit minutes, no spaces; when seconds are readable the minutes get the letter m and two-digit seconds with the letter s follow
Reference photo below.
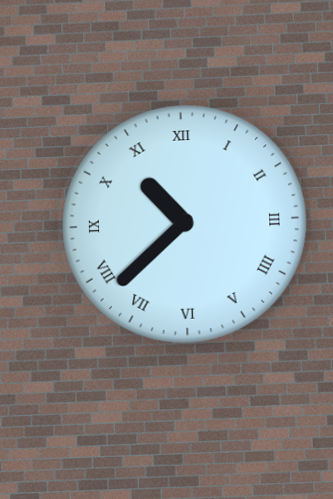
10h38
